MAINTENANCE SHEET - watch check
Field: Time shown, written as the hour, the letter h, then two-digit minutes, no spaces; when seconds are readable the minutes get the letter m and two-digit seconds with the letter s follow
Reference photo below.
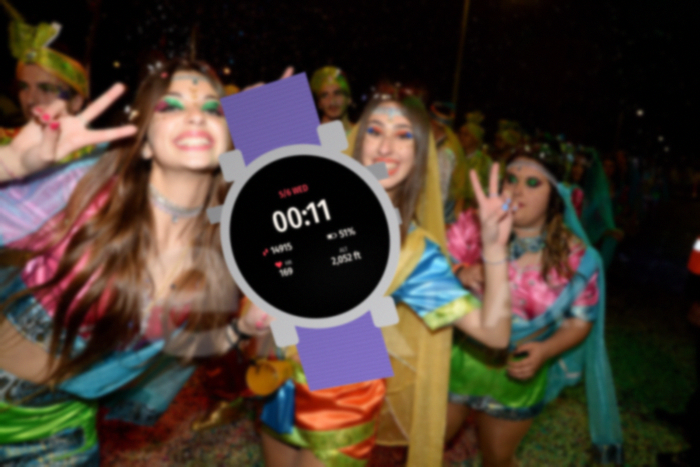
0h11
